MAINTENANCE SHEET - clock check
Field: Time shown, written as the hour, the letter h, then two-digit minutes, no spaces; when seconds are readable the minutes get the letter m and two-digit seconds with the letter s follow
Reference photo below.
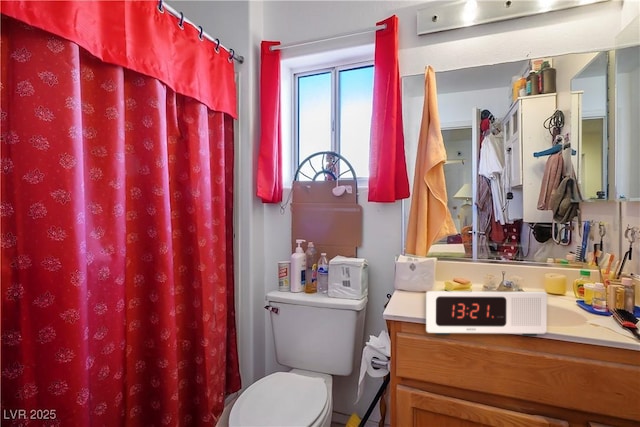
13h21
